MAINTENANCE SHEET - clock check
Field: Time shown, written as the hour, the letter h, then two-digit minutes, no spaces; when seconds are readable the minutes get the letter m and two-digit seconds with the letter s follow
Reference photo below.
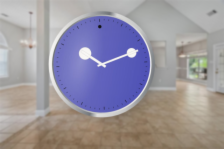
10h12
